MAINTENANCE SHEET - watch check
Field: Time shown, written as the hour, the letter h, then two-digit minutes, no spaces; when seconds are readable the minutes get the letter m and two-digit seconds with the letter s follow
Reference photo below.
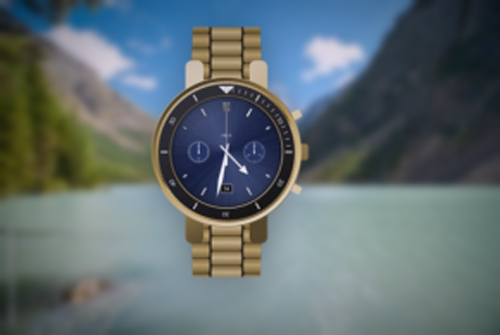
4h32
